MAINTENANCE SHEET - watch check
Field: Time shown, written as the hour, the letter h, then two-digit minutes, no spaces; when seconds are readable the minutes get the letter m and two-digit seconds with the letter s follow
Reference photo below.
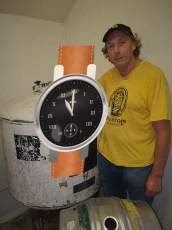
11h00
